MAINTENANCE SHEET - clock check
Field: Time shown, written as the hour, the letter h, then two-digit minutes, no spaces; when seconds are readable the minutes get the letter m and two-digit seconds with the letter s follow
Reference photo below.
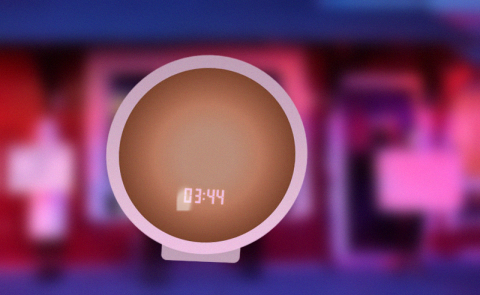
3h44
